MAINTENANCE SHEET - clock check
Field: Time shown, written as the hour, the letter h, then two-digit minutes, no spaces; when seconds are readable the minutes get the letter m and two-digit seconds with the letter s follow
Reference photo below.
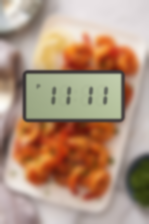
11h11
